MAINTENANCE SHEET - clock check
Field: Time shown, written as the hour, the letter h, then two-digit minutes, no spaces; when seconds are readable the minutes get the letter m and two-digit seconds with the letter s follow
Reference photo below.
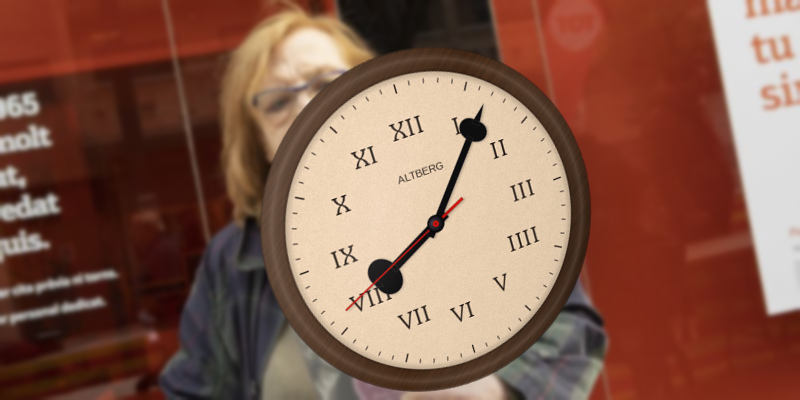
8h06m41s
